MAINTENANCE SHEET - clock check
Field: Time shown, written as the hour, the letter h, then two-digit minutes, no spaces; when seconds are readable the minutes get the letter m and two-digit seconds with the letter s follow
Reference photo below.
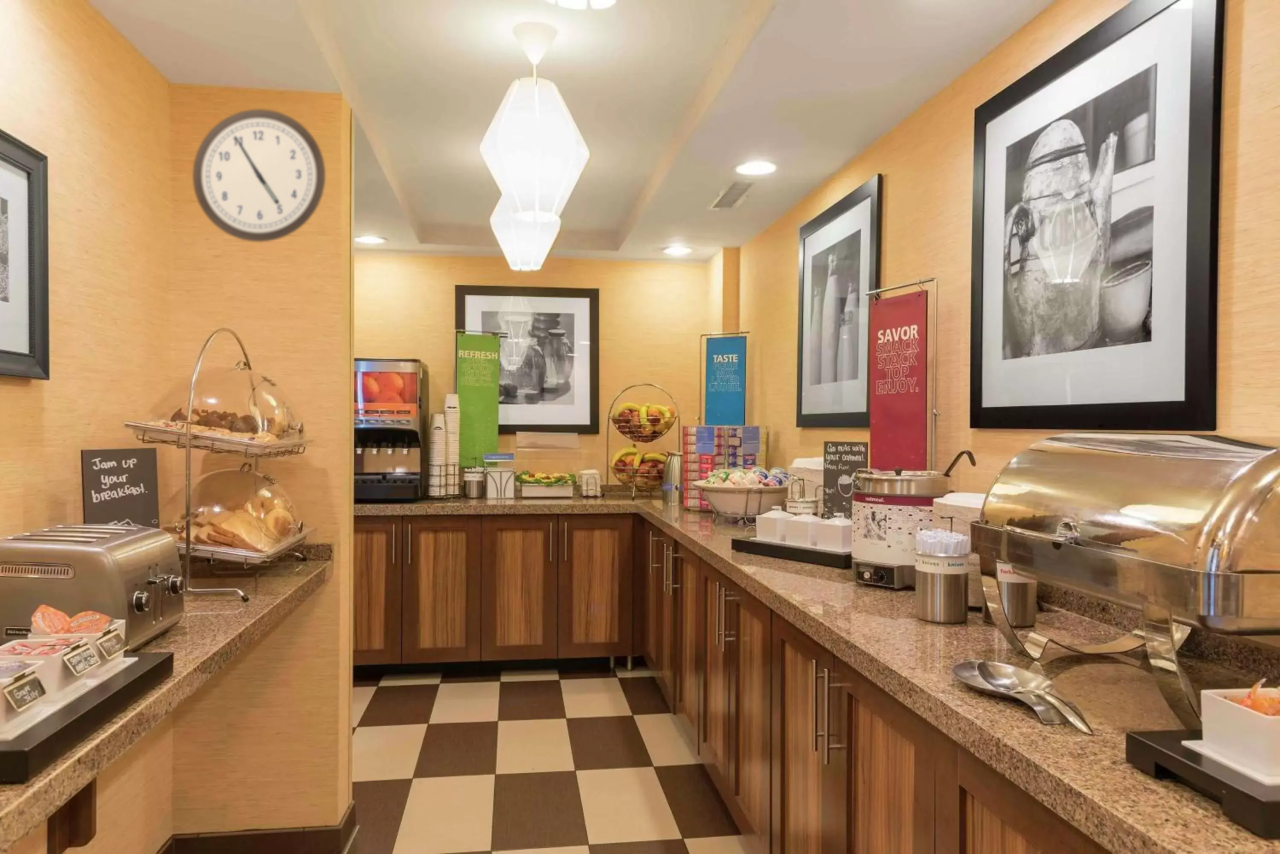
4h55
